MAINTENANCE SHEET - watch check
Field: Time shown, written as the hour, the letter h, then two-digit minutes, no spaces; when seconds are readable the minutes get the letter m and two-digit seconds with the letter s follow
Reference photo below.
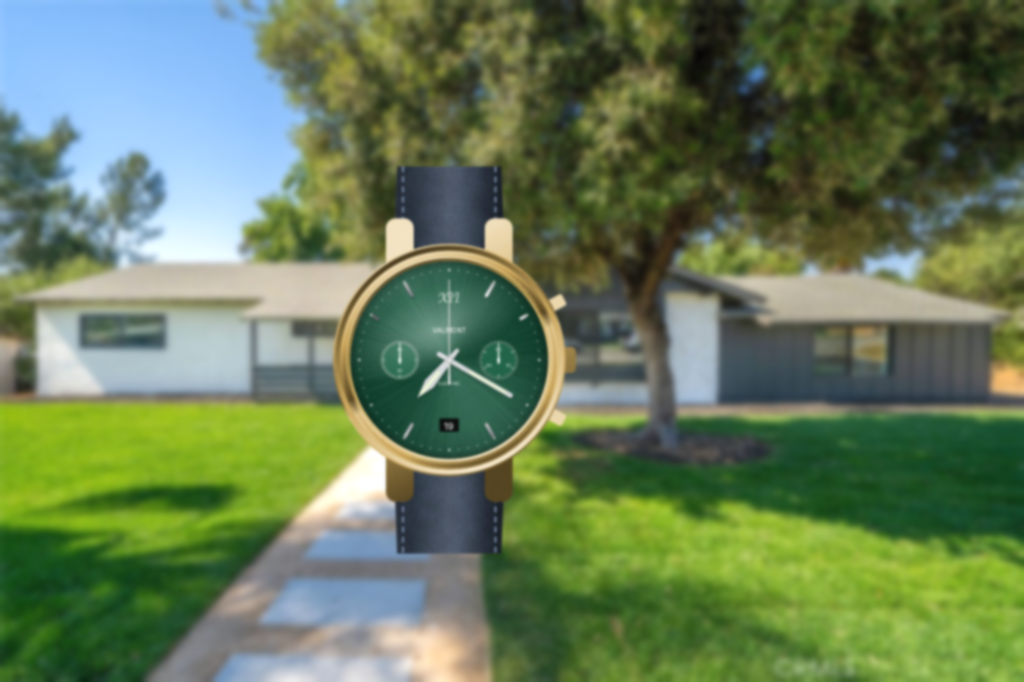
7h20
